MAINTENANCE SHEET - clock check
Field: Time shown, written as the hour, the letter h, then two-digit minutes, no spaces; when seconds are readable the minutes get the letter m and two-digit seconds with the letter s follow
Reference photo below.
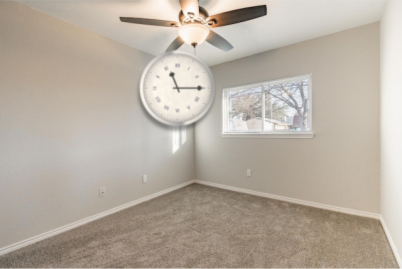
11h15
